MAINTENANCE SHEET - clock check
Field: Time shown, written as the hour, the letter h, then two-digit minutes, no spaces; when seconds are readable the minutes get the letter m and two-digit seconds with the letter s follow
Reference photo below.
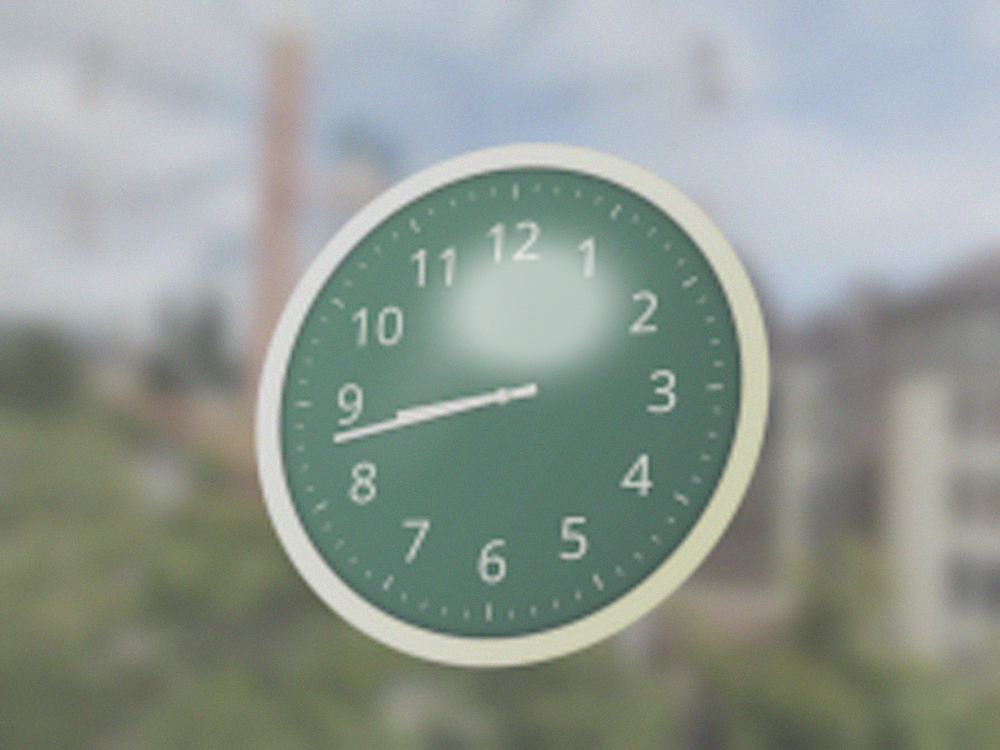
8h43
